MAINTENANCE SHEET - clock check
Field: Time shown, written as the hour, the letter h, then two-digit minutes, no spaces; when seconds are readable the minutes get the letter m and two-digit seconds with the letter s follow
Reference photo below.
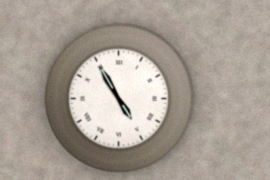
4h55
